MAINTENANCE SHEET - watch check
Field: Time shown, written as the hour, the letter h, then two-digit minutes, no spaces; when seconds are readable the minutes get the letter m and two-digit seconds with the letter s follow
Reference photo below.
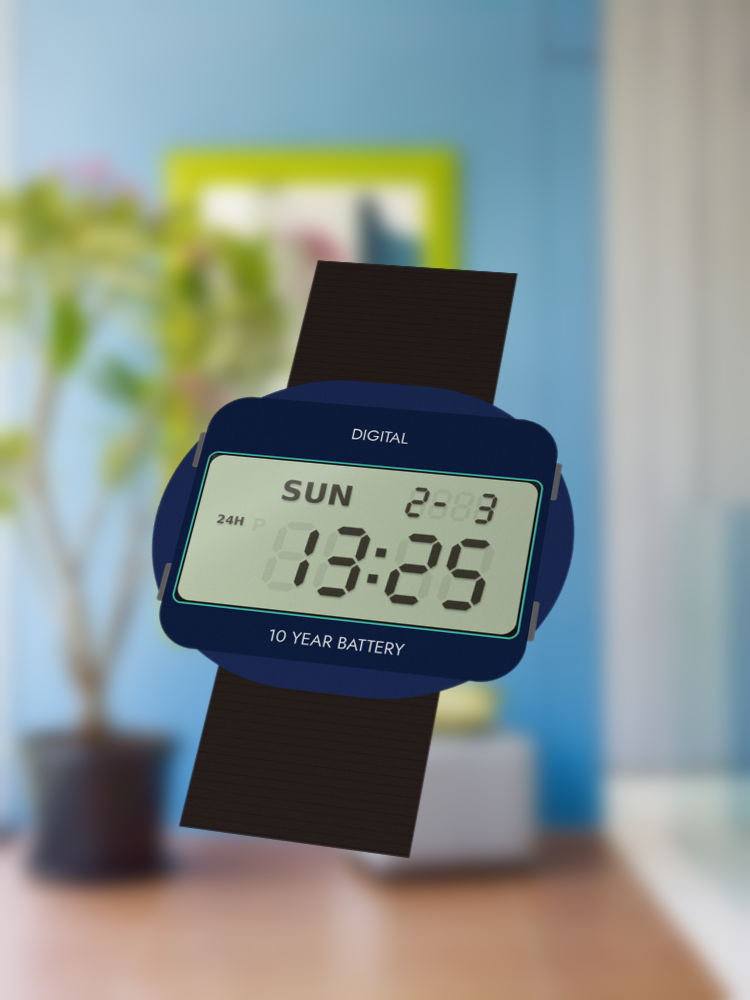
13h25
